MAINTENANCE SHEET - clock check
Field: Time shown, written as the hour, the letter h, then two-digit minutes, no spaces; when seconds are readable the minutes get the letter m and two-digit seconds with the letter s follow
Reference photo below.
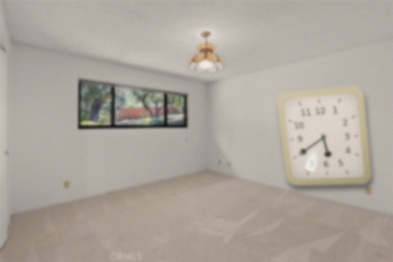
5h40
